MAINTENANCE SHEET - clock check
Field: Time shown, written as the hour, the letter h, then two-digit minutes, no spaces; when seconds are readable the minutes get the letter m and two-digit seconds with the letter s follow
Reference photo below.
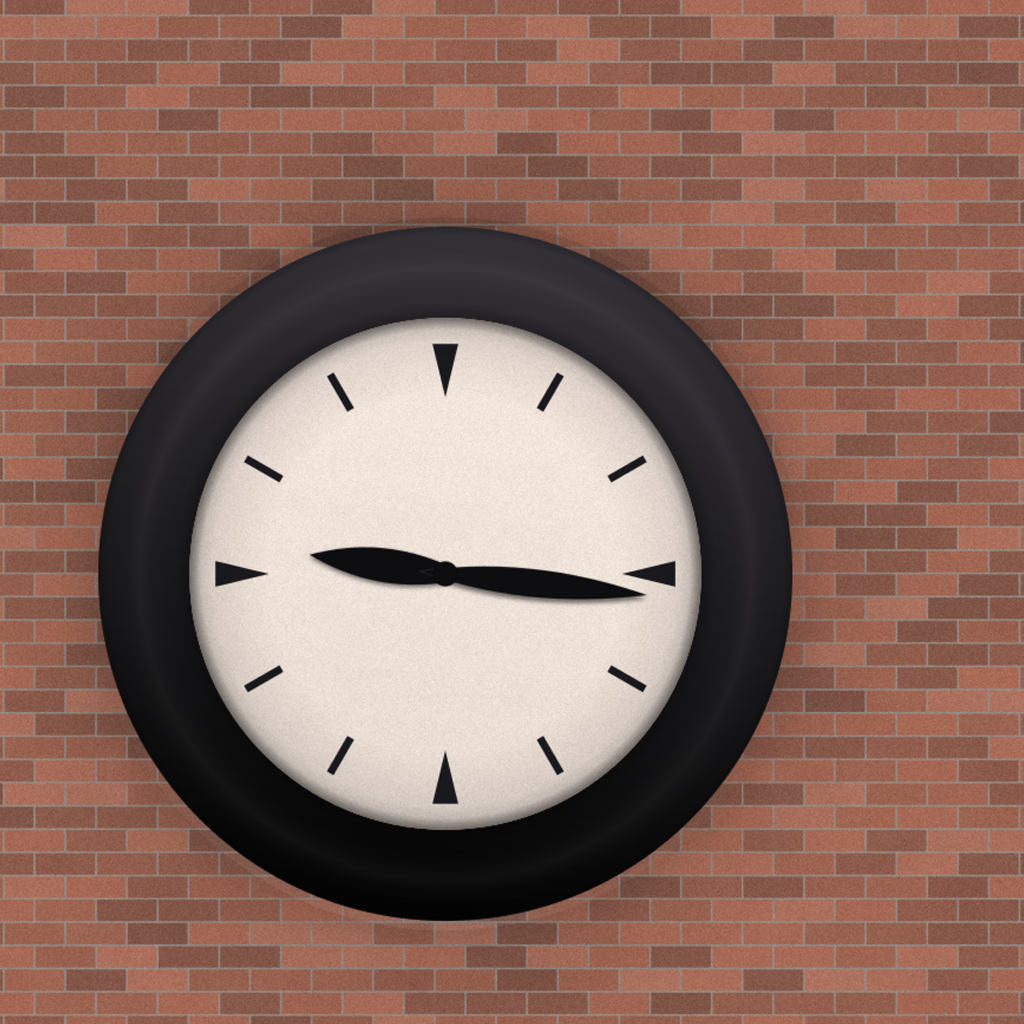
9h16
